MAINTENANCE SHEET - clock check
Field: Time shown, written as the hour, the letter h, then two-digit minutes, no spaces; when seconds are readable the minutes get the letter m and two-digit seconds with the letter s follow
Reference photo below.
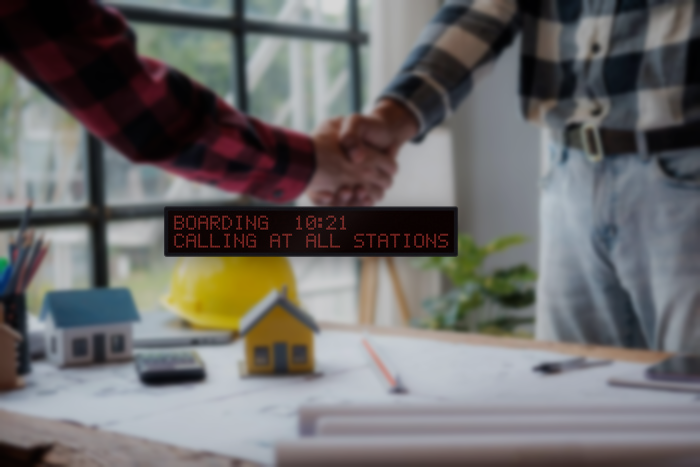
10h21
